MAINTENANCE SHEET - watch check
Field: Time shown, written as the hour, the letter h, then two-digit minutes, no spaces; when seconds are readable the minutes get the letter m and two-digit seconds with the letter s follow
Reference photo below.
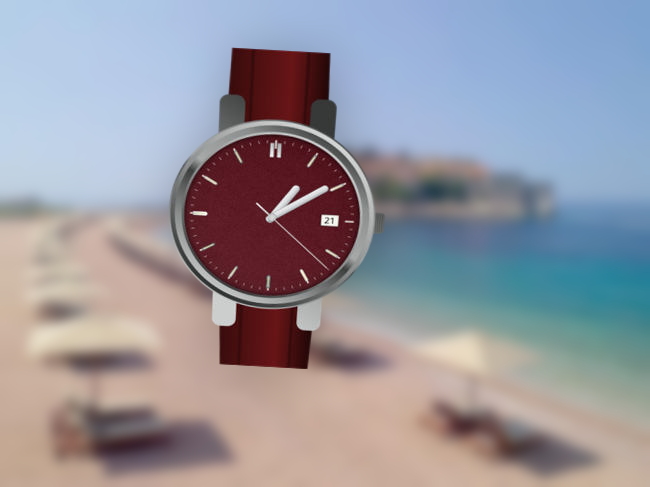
1h09m22s
